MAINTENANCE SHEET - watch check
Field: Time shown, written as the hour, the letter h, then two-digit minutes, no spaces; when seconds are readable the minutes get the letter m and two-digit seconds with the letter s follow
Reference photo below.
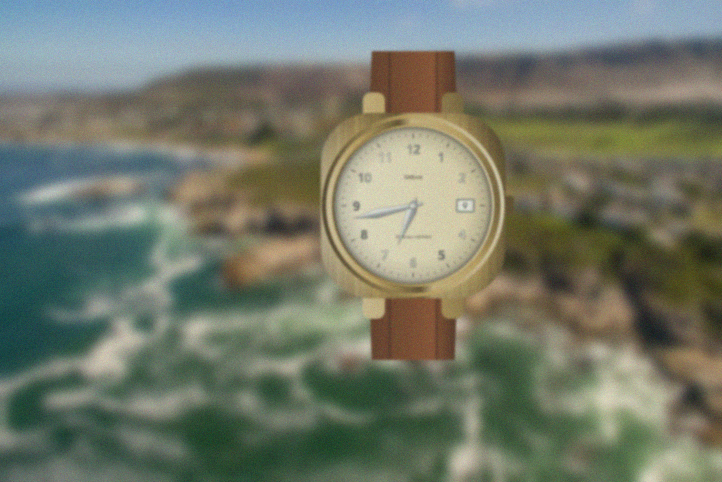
6h43
